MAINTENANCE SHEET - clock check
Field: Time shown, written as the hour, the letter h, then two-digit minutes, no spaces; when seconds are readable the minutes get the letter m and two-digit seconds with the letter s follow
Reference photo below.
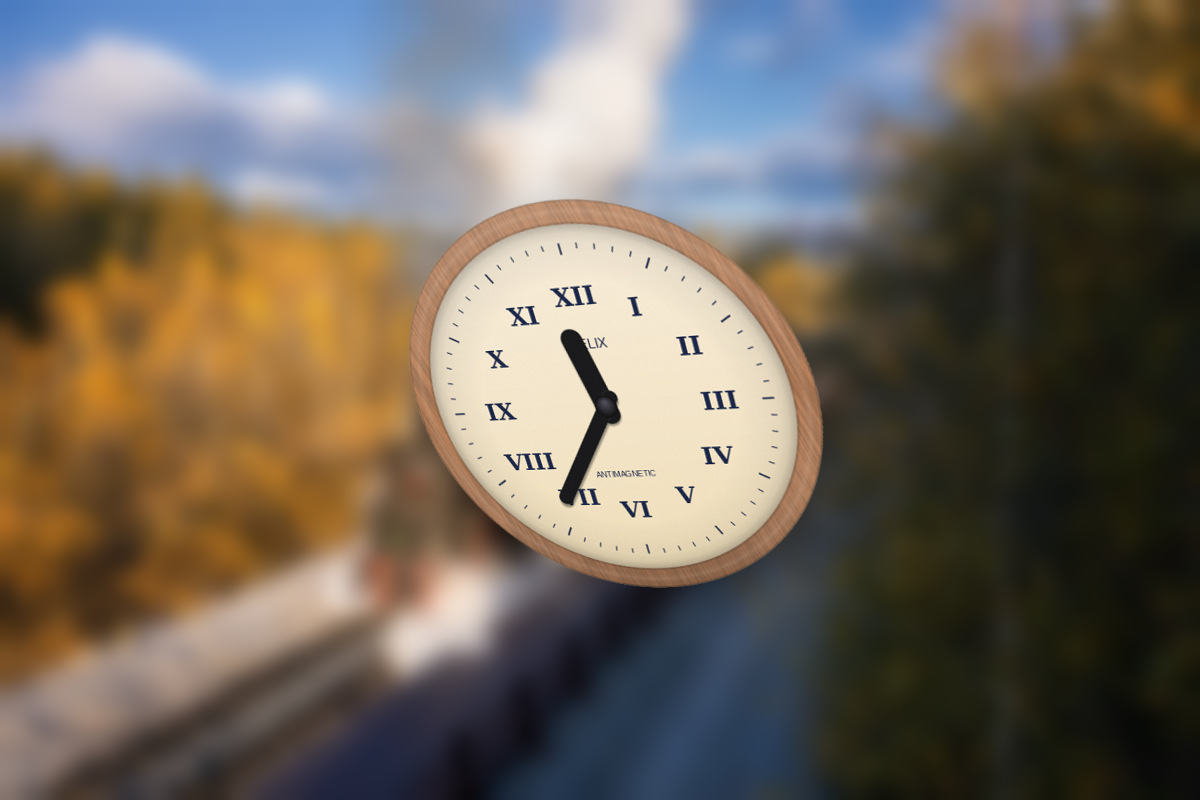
11h36
